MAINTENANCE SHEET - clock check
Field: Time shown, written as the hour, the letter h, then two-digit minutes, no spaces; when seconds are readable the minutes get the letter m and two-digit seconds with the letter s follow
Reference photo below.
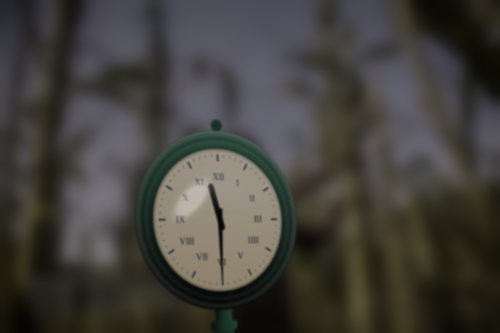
11h30
